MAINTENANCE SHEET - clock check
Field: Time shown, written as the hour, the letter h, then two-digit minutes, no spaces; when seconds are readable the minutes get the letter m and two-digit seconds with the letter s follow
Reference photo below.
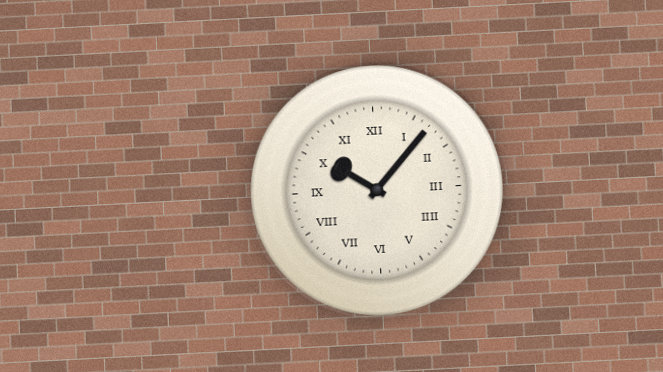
10h07
